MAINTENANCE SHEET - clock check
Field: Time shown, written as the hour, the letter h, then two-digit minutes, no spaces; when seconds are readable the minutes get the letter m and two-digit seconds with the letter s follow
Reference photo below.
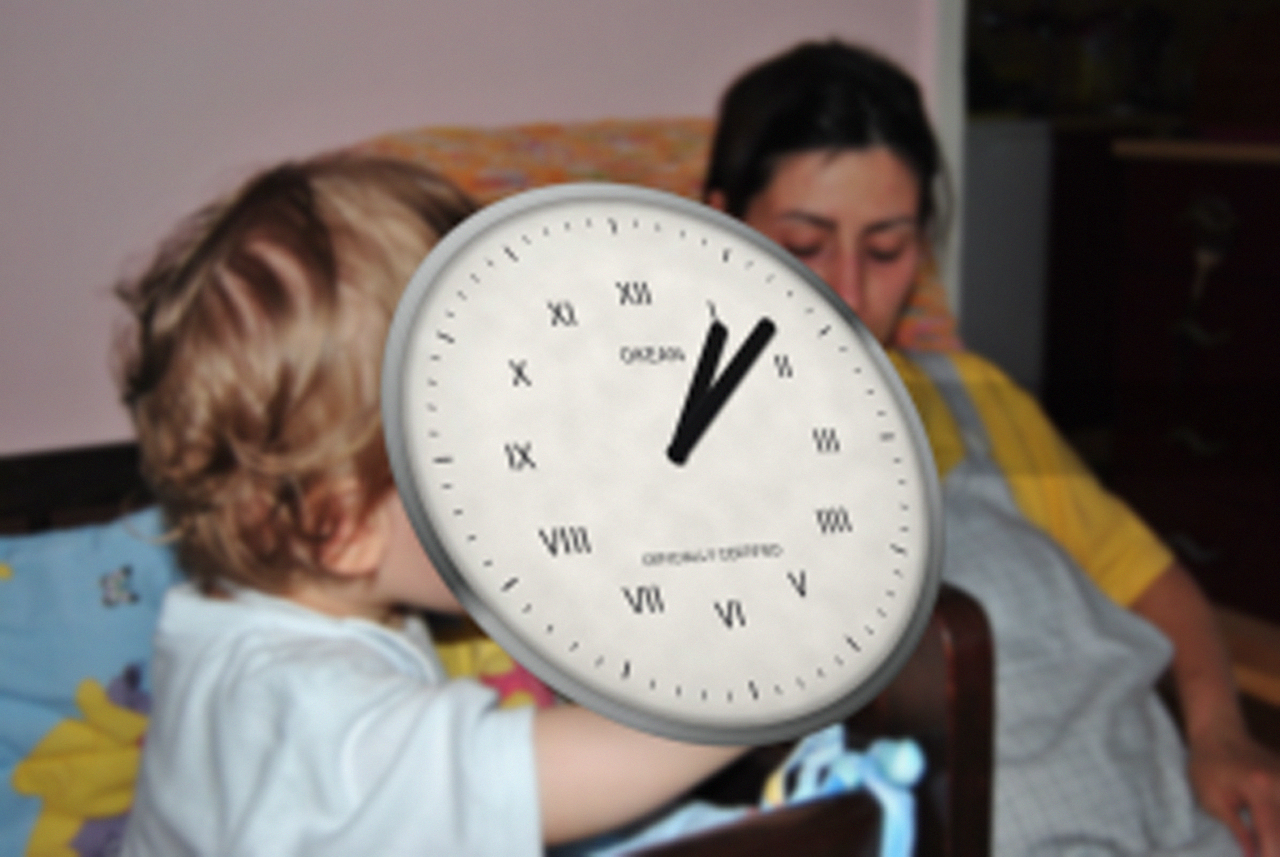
1h08
